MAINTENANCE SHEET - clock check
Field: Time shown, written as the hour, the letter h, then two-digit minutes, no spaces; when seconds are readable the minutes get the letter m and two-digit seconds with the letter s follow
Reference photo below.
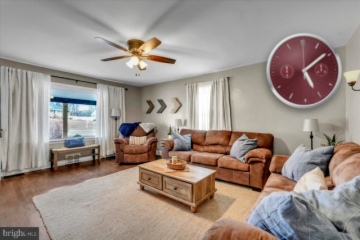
5h09
